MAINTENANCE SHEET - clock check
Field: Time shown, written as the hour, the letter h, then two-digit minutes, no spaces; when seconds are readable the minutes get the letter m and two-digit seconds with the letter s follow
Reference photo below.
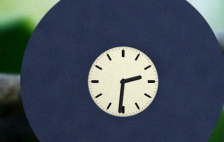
2h31
